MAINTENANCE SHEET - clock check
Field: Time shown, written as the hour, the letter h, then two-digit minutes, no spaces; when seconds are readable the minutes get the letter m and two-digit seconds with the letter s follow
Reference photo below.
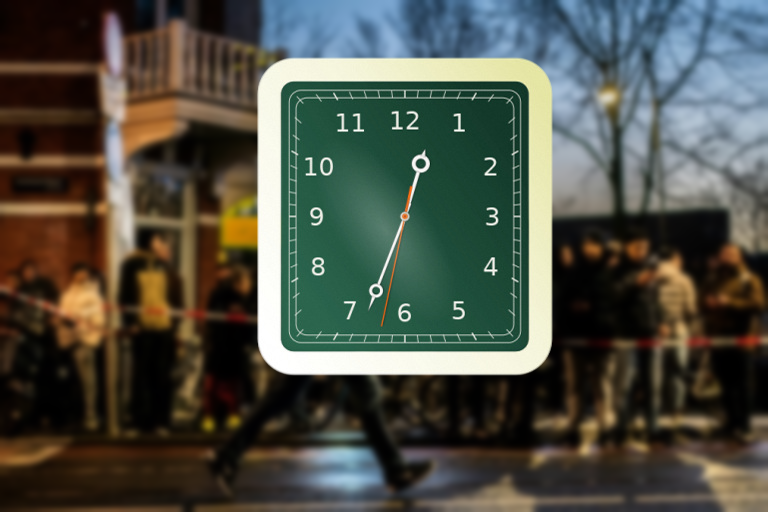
12h33m32s
